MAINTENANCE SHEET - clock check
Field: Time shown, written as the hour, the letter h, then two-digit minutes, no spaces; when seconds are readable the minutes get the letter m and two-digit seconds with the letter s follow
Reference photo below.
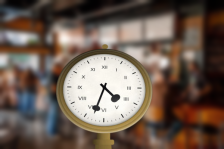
4h33
